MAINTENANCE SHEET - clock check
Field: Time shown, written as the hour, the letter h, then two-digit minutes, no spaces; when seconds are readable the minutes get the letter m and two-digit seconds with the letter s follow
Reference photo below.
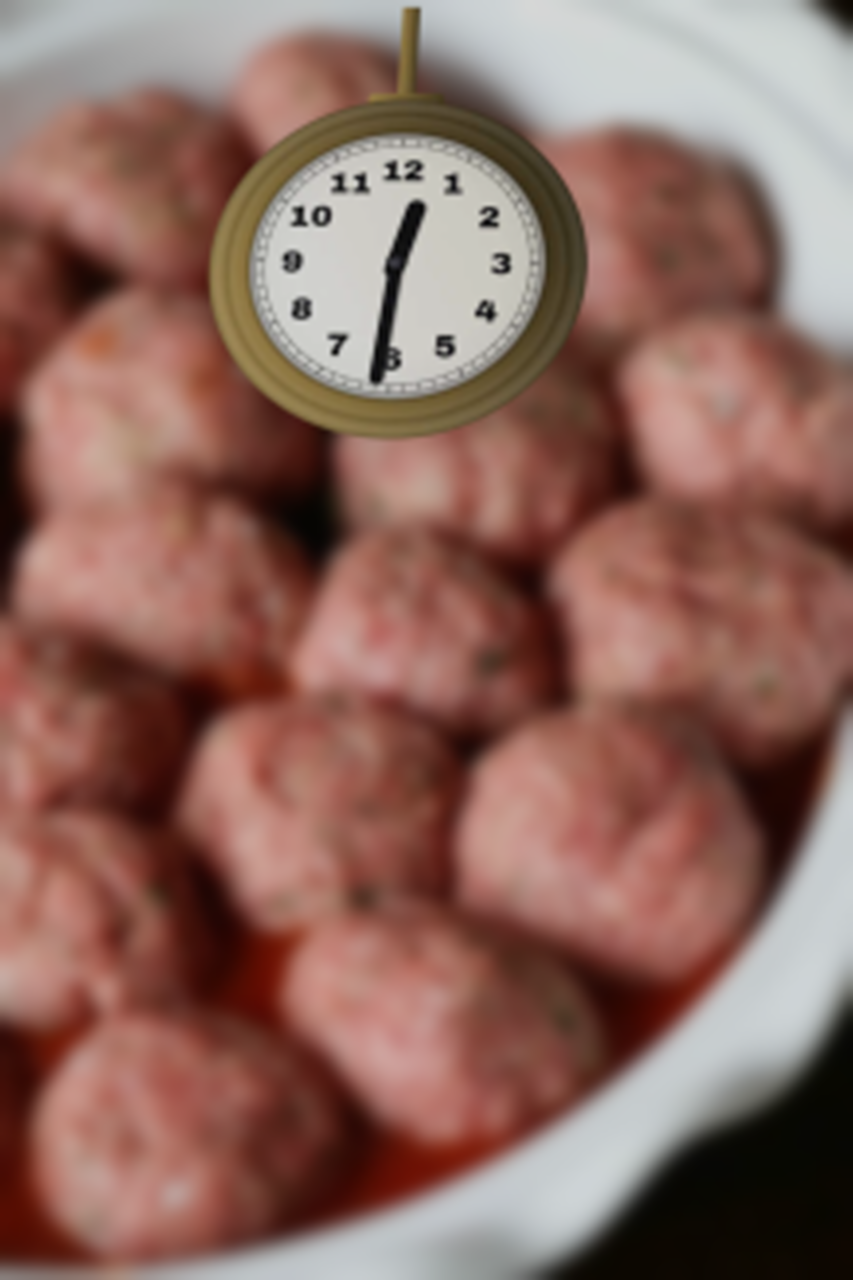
12h31
